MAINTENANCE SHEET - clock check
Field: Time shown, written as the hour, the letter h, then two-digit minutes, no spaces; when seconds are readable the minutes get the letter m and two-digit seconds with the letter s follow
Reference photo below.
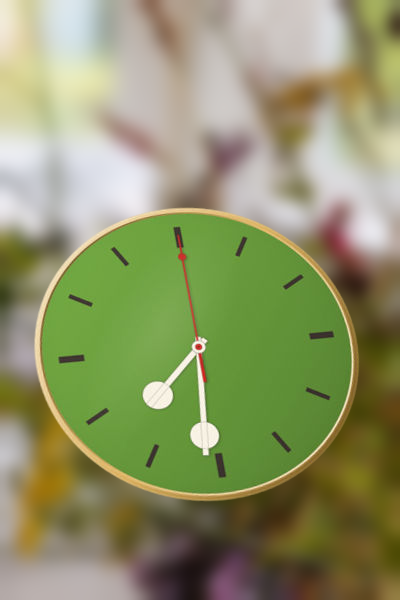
7h31m00s
